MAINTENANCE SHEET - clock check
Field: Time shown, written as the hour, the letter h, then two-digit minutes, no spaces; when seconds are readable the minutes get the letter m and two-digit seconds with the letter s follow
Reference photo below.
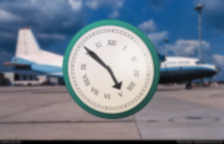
4h51
